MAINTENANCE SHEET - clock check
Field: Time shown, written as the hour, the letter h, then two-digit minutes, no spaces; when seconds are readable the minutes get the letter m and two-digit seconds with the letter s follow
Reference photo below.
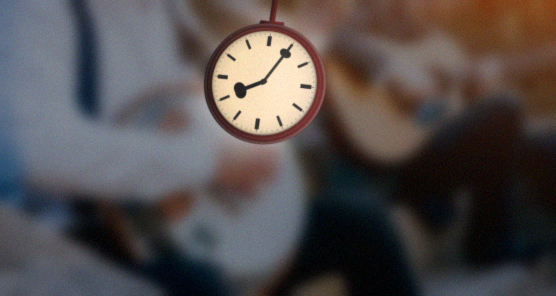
8h05
